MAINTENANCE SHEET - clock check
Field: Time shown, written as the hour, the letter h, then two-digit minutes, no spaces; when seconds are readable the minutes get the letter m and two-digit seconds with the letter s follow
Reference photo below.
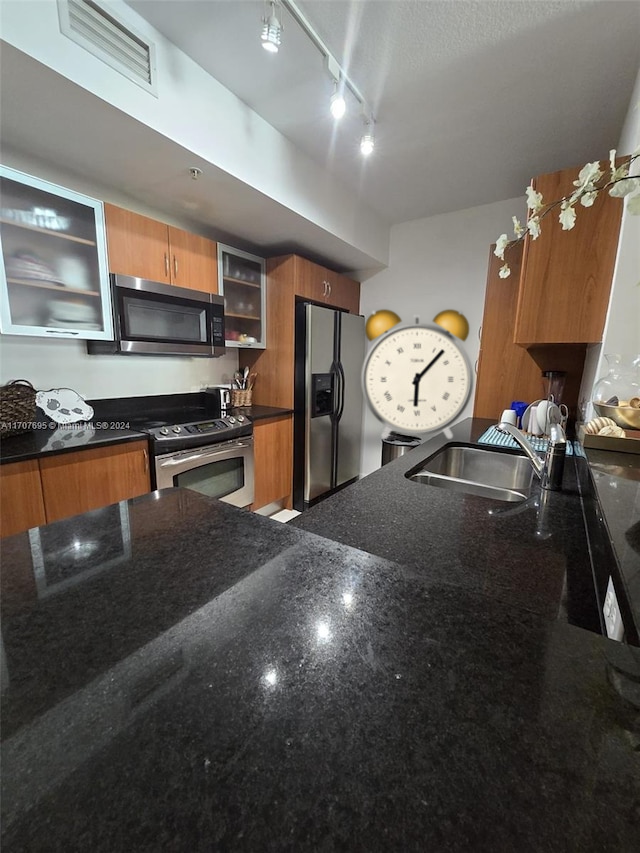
6h07
